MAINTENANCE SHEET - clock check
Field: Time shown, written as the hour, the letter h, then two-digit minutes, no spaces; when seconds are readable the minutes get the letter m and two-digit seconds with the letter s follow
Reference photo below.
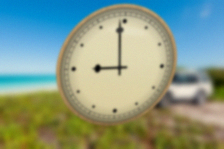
8h59
